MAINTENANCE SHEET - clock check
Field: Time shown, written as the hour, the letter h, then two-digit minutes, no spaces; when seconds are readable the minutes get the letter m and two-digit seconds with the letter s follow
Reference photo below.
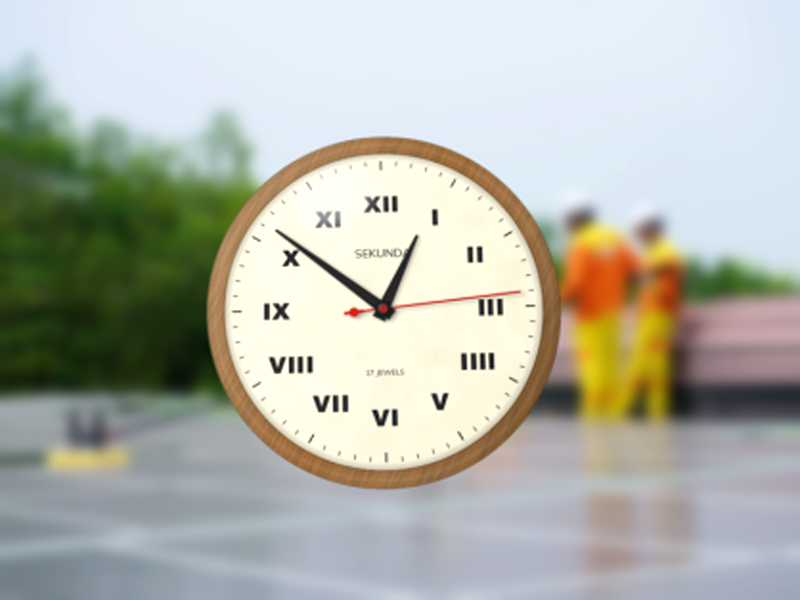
12h51m14s
